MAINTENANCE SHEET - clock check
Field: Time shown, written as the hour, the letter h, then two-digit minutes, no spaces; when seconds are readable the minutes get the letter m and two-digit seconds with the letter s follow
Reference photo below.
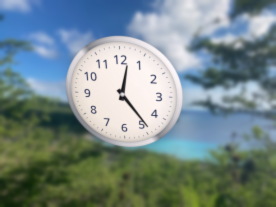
12h24
